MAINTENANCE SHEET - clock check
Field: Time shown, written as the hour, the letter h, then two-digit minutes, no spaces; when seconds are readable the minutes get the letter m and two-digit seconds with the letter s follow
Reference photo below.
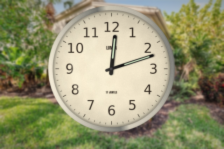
12h12
